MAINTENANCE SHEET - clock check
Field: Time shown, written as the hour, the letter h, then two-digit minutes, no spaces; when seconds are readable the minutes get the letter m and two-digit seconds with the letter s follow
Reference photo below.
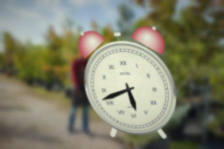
5h42
